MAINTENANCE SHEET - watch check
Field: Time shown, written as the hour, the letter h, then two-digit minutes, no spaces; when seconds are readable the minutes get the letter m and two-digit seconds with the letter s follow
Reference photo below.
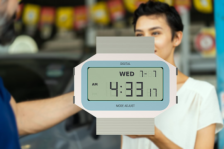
4h33m17s
